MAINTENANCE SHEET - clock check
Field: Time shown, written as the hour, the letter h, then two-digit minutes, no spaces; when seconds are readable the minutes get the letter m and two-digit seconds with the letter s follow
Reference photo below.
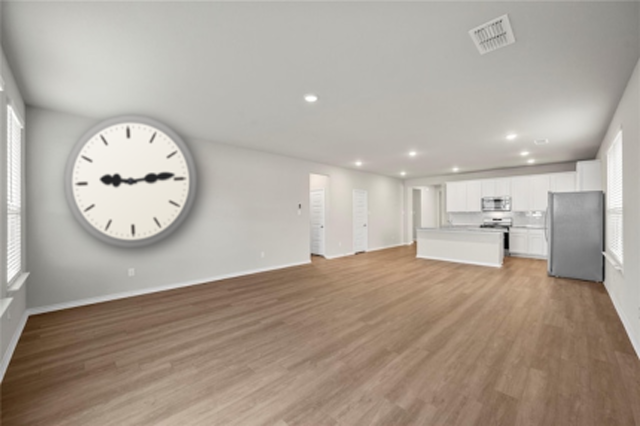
9h14
